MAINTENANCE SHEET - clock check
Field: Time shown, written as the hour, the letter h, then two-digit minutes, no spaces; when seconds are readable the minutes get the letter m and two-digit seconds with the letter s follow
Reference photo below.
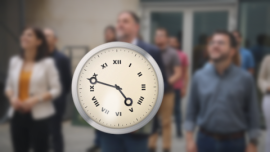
4h48
